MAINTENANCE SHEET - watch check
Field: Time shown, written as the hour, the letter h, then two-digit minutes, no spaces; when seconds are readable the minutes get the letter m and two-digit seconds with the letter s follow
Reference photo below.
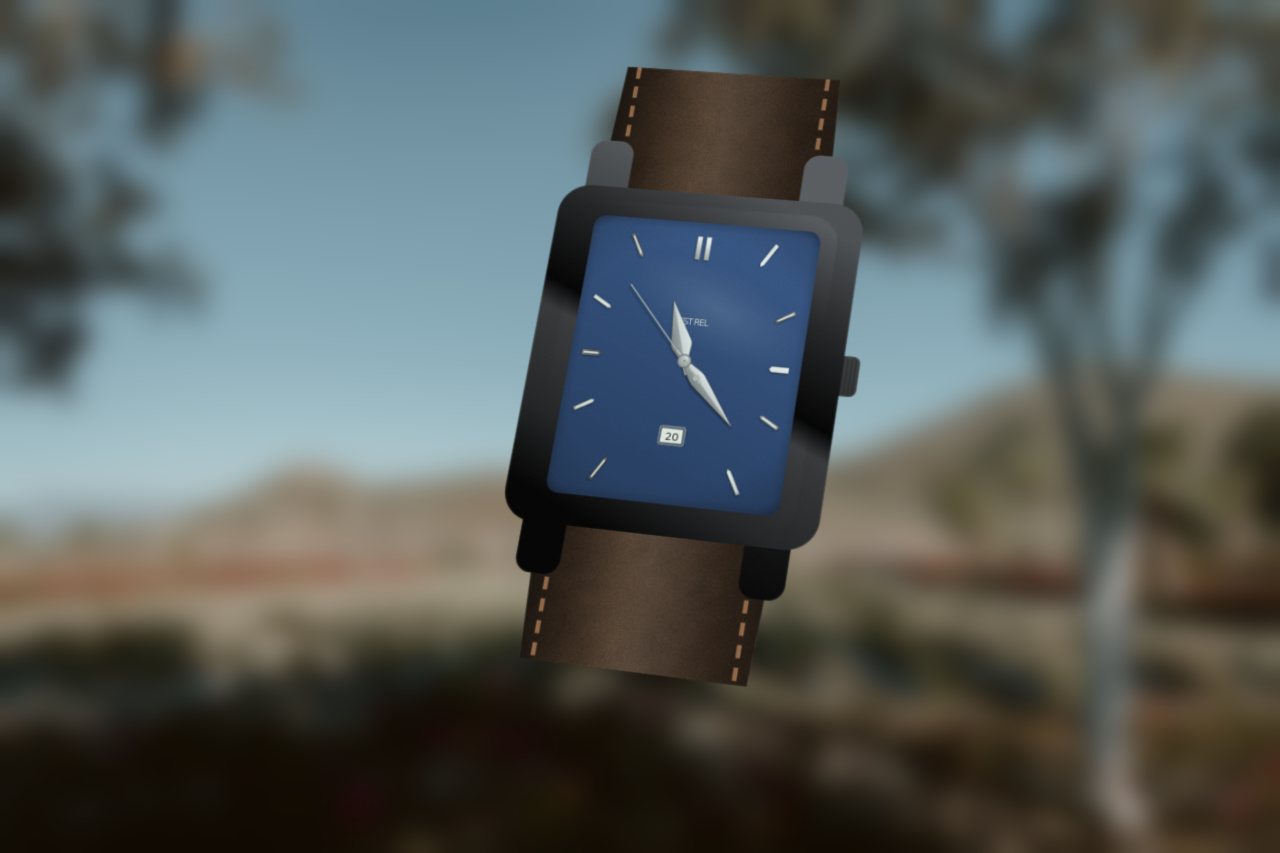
11h22m53s
